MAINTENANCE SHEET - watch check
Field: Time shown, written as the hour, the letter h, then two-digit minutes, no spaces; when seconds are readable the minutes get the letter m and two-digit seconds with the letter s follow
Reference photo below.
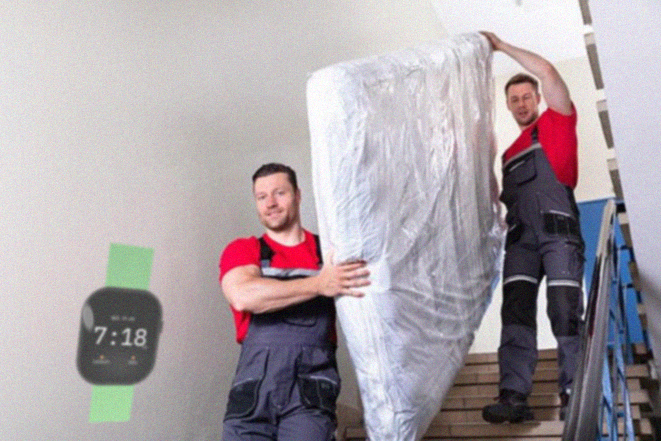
7h18
